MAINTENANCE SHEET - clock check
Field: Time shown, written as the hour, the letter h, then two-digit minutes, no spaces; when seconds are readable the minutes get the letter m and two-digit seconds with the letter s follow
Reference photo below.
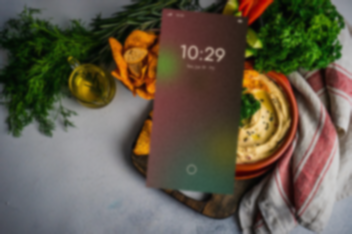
10h29
